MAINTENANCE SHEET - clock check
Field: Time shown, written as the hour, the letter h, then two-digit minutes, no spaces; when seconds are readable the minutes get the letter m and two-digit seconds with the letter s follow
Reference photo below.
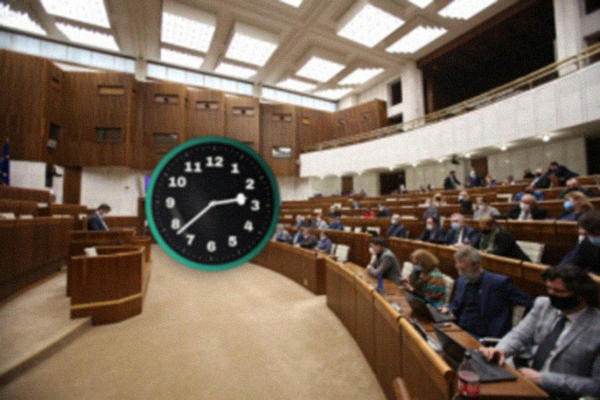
2h38
